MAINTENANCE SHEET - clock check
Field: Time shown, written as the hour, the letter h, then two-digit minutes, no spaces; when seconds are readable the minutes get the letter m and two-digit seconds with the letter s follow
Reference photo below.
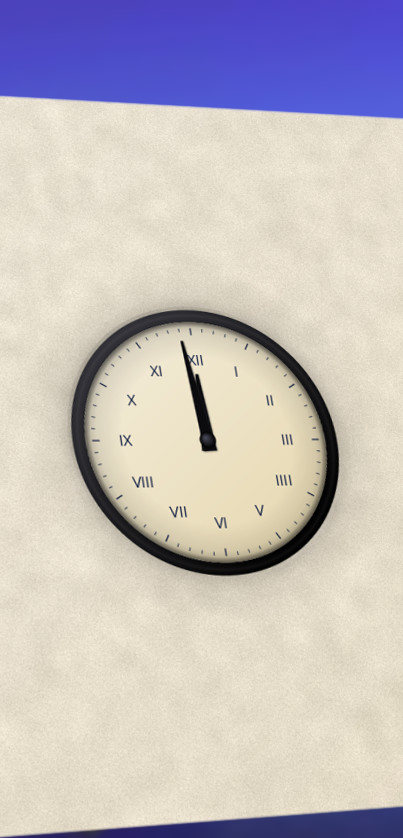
11h59
